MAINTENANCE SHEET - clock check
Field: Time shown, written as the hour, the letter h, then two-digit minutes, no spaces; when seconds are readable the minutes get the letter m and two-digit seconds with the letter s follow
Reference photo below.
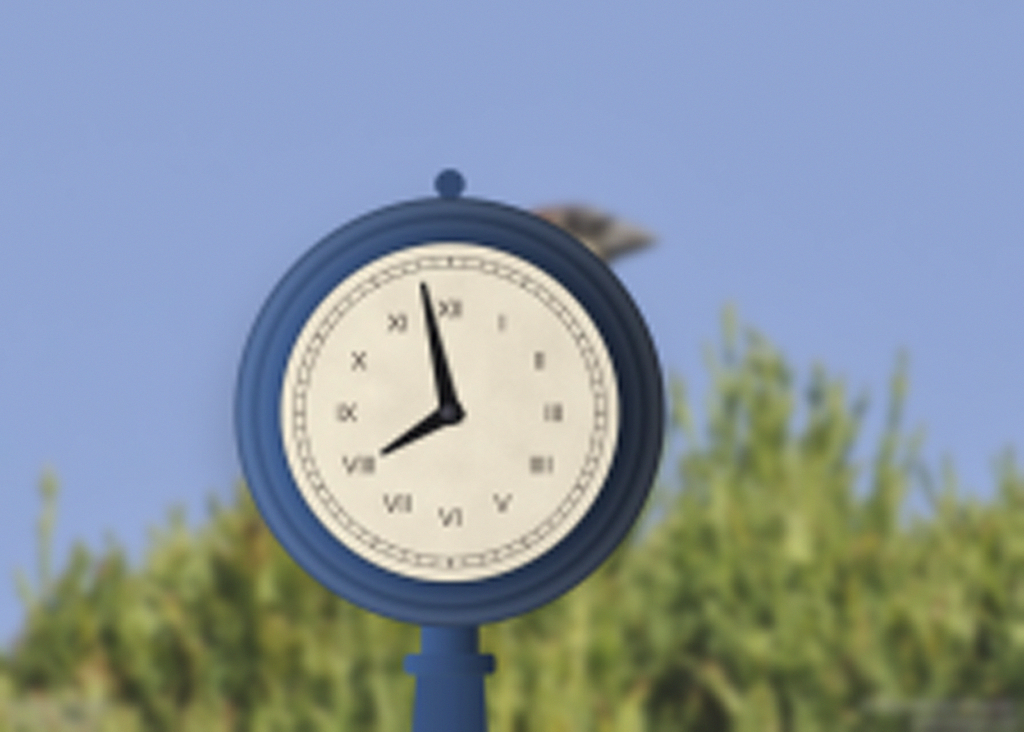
7h58
